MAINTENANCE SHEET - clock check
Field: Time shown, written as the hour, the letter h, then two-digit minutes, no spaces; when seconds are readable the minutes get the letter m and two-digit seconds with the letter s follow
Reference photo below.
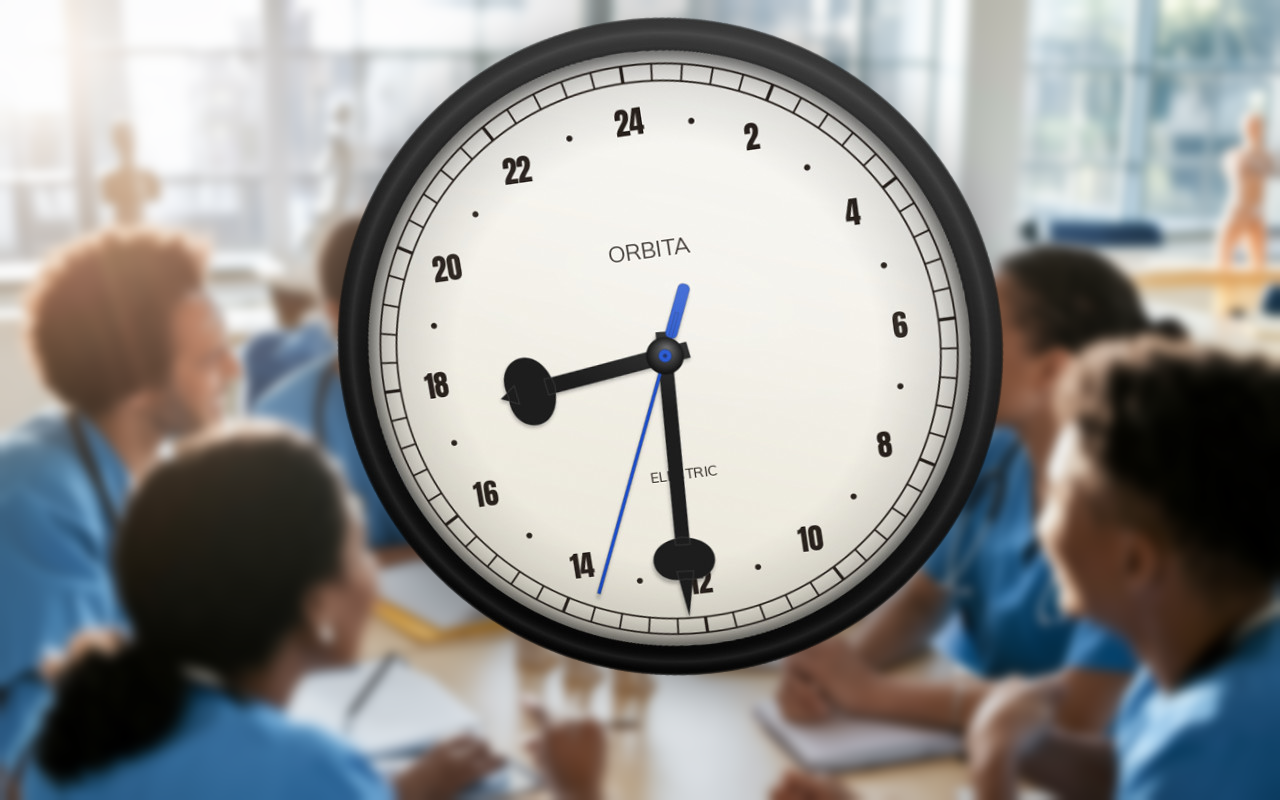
17h30m34s
